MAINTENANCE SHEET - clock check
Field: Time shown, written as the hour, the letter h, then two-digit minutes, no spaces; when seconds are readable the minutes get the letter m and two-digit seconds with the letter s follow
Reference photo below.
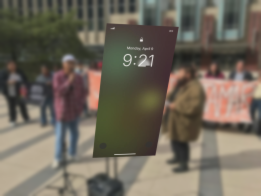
9h21
